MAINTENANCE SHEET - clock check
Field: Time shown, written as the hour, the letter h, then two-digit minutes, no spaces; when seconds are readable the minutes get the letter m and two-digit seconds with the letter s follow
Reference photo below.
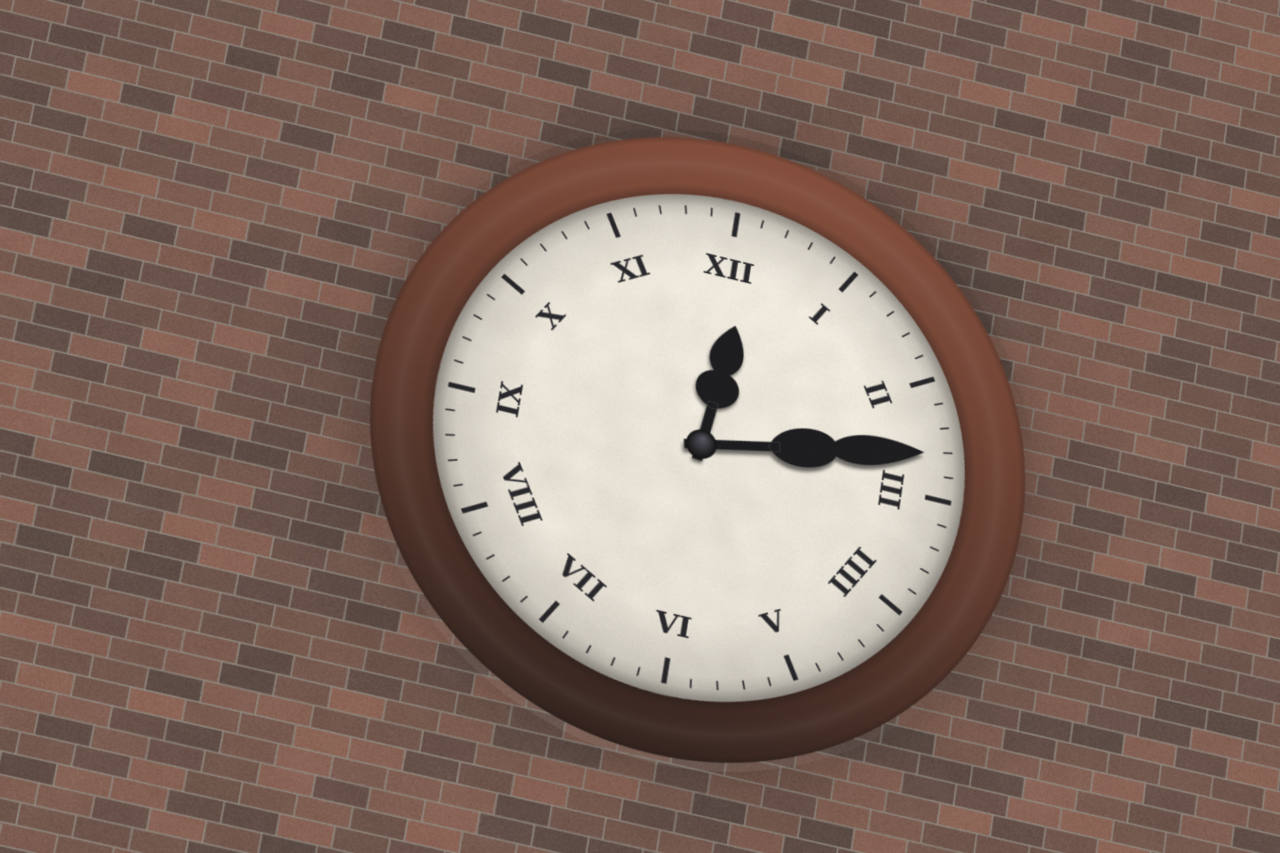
12h13
